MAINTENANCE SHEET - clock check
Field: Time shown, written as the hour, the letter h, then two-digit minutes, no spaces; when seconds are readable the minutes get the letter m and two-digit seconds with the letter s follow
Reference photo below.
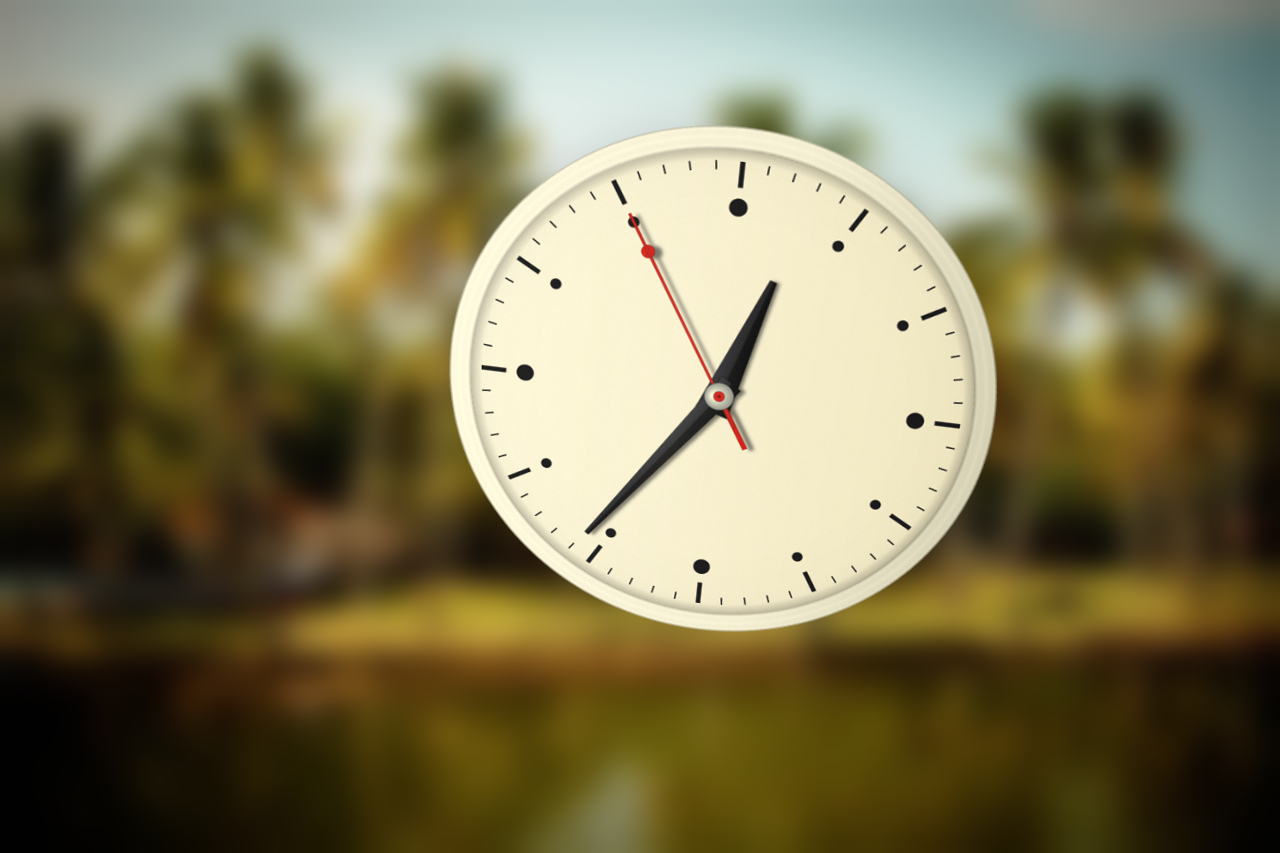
12h35m55s
